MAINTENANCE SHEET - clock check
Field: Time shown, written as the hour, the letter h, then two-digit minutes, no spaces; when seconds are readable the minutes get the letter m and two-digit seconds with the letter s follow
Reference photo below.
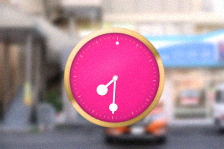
7h30
